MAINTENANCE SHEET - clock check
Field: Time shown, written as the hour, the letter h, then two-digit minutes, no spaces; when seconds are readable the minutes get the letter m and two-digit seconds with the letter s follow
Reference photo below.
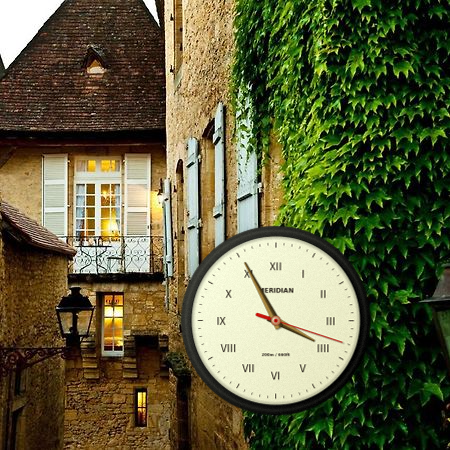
3h55m18s
